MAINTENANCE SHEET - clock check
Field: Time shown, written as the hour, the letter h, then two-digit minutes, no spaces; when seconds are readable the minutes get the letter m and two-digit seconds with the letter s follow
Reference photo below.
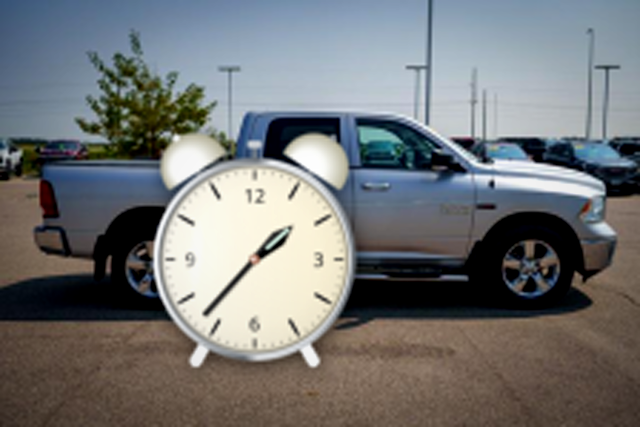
1h37
